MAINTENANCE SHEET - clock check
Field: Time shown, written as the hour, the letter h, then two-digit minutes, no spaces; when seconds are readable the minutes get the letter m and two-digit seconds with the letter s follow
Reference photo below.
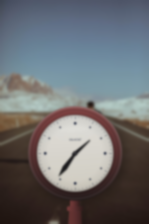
1h36
